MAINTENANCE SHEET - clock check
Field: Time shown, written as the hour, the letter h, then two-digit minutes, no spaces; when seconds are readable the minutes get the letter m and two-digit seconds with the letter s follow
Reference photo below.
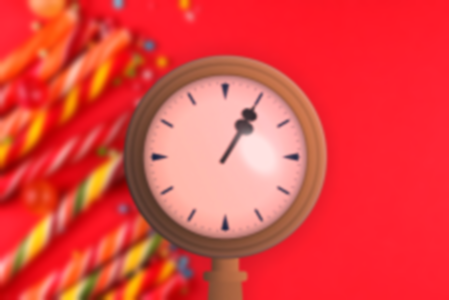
1h05
